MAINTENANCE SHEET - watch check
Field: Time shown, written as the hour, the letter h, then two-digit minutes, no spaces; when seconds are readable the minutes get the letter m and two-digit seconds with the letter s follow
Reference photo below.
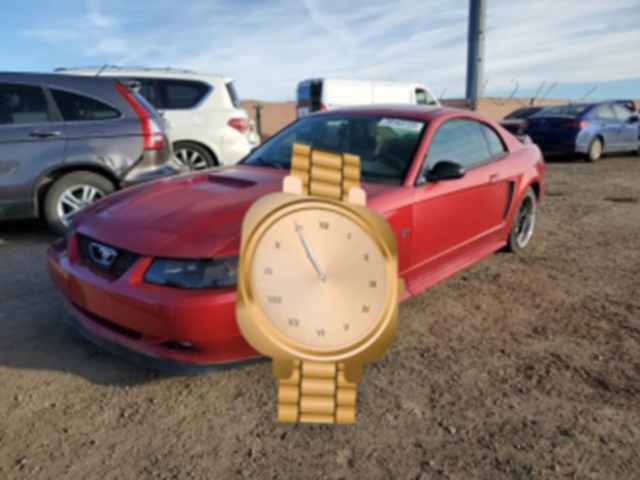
10h55
